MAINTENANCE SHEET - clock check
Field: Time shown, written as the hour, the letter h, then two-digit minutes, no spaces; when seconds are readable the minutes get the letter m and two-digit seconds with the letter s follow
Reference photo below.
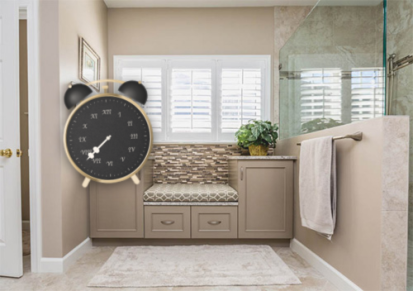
7h38
